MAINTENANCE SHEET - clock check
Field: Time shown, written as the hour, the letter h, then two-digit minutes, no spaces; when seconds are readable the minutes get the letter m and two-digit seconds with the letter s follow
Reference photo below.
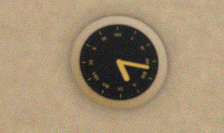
5h17
